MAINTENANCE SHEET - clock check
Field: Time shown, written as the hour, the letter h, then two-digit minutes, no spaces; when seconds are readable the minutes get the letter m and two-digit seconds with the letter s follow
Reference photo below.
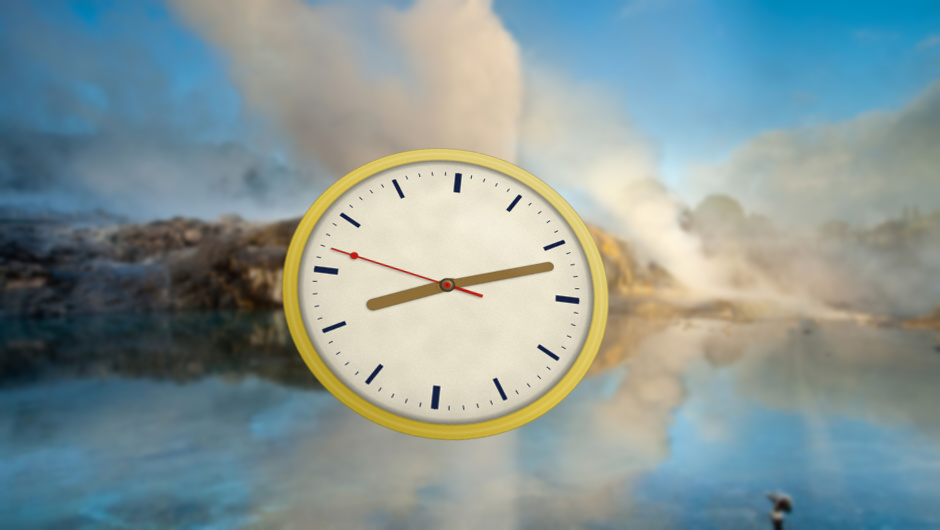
8h11m47s
